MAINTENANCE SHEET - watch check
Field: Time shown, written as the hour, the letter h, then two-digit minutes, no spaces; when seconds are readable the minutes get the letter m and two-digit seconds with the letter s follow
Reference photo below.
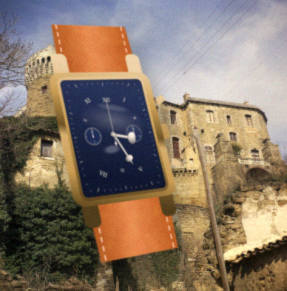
3h26
